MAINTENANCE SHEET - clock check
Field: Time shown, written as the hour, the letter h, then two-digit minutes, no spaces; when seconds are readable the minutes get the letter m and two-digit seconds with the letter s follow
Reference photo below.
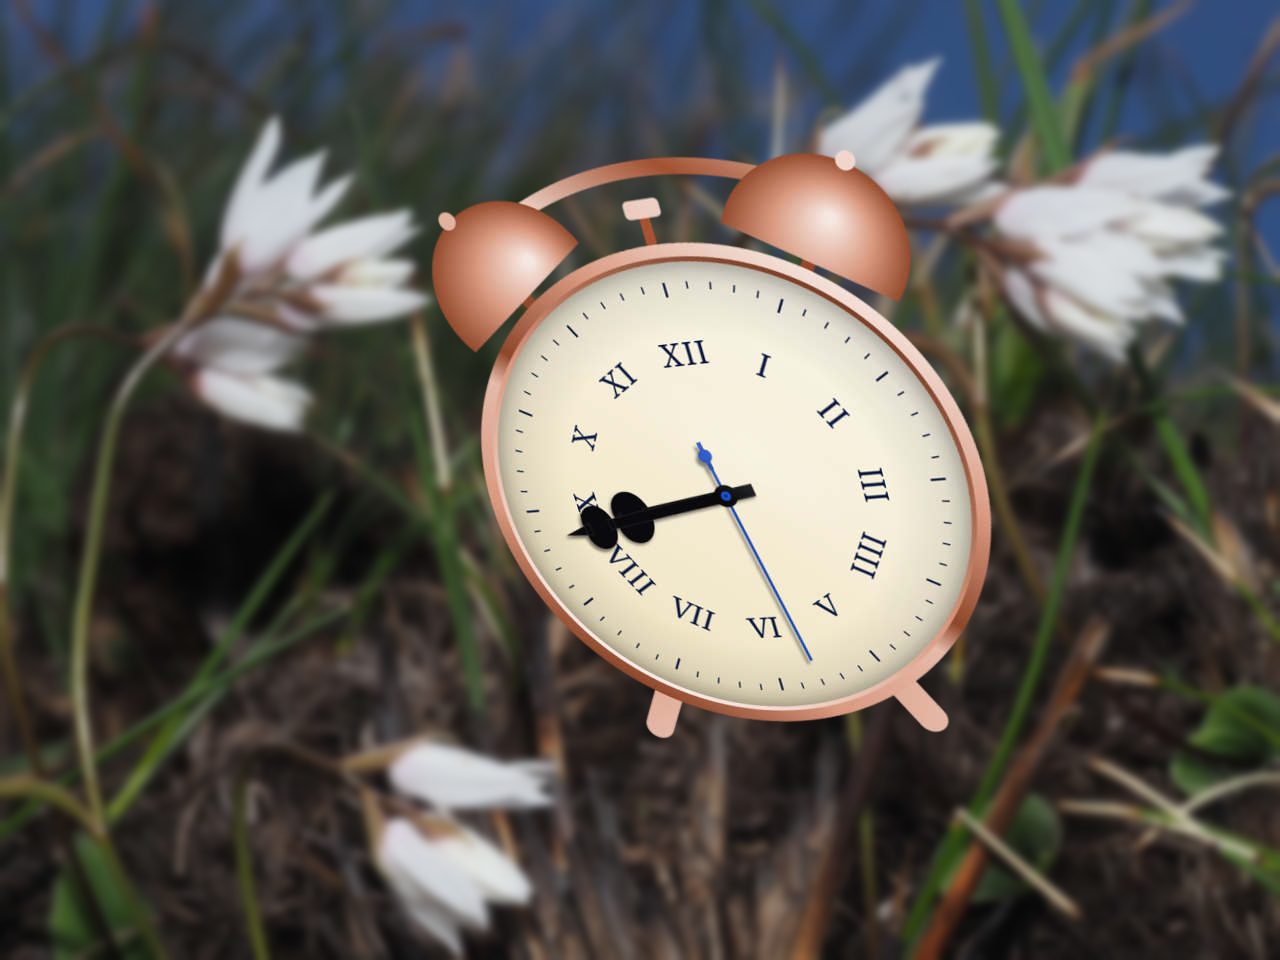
8h43m28s
